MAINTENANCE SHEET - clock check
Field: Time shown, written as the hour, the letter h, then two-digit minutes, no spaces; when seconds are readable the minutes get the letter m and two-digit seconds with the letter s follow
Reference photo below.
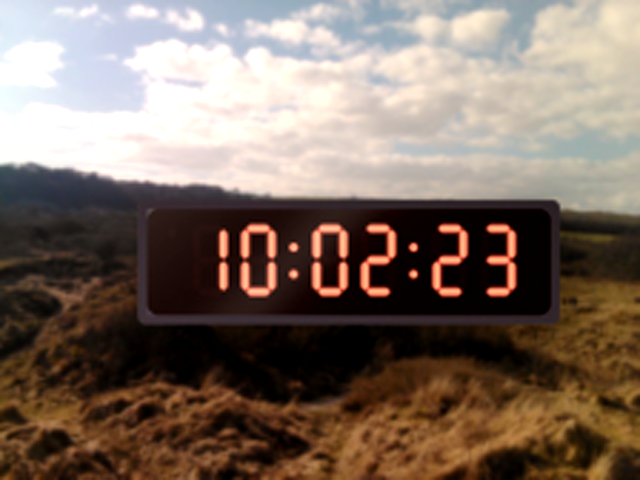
10h02m23s
